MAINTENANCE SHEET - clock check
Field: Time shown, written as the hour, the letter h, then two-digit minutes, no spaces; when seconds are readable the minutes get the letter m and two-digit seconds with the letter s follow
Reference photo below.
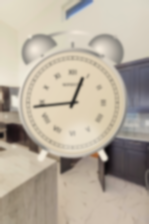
12h44
